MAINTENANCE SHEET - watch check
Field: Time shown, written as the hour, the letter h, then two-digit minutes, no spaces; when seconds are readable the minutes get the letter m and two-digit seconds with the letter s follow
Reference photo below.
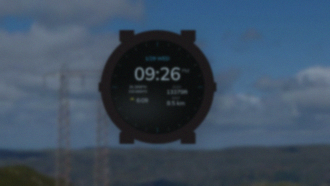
9h26
